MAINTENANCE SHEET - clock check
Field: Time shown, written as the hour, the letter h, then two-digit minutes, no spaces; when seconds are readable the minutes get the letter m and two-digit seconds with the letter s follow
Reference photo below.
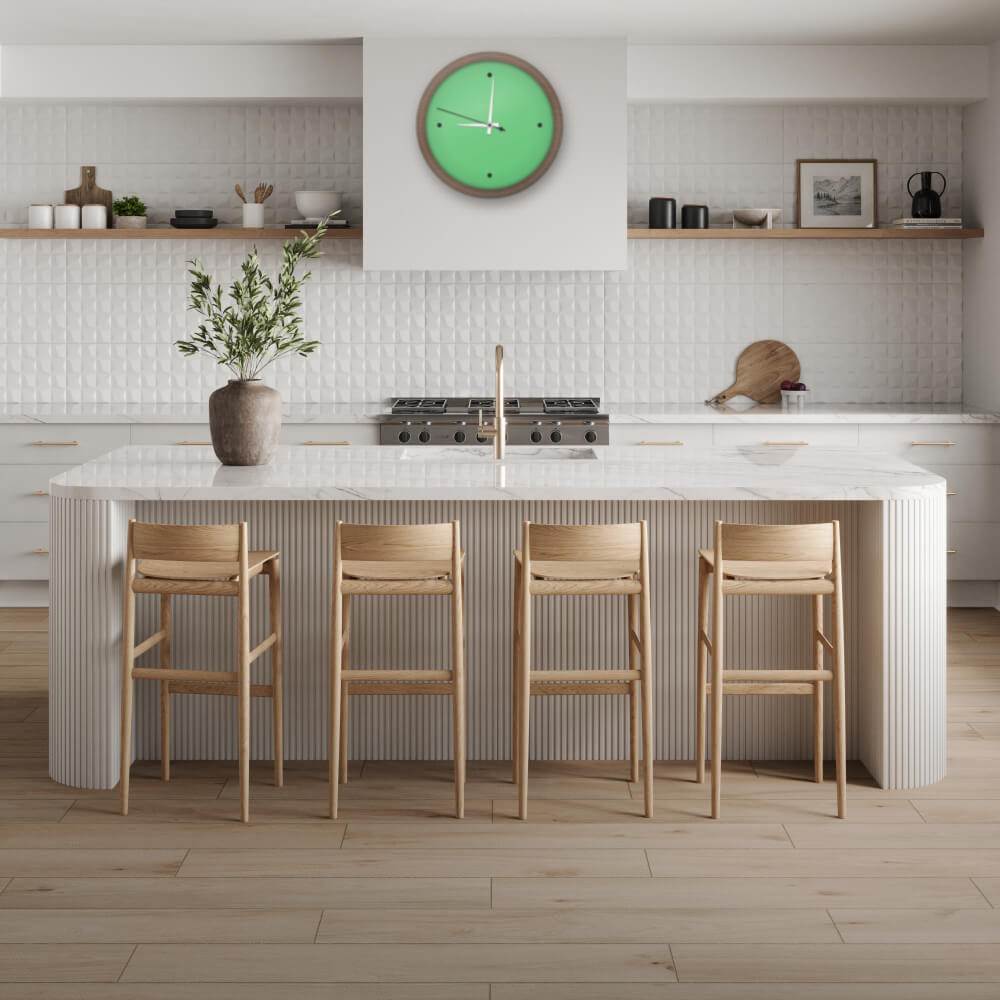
9h00m48s
